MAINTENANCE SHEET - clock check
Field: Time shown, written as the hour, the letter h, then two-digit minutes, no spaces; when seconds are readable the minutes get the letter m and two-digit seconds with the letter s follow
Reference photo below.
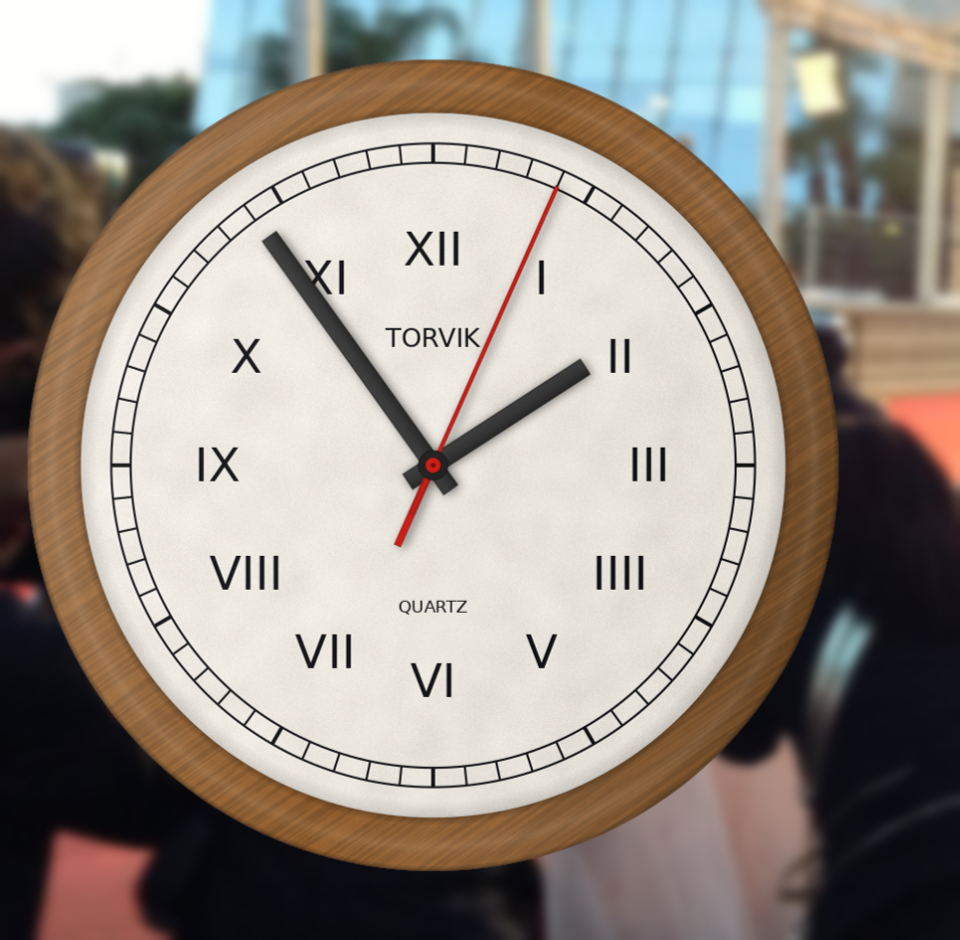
1h54m04s
